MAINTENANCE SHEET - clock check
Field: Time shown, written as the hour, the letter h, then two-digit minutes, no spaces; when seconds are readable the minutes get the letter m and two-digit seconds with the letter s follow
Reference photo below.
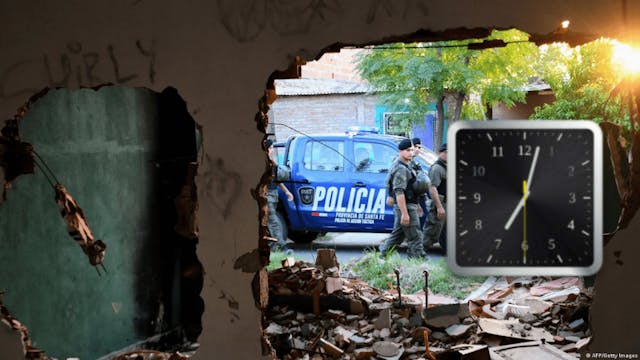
7h02m30s
